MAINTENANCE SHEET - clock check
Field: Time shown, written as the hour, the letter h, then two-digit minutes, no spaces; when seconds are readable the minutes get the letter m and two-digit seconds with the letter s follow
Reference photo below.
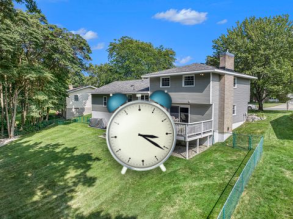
3h21
